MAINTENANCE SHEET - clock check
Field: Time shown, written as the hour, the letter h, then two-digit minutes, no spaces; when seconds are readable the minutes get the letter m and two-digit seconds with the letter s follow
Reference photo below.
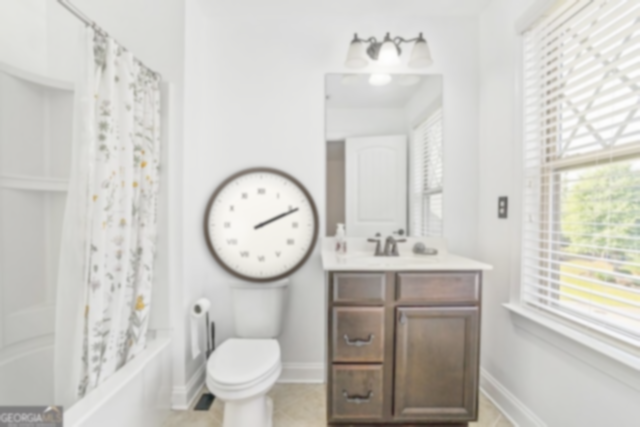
2h11
